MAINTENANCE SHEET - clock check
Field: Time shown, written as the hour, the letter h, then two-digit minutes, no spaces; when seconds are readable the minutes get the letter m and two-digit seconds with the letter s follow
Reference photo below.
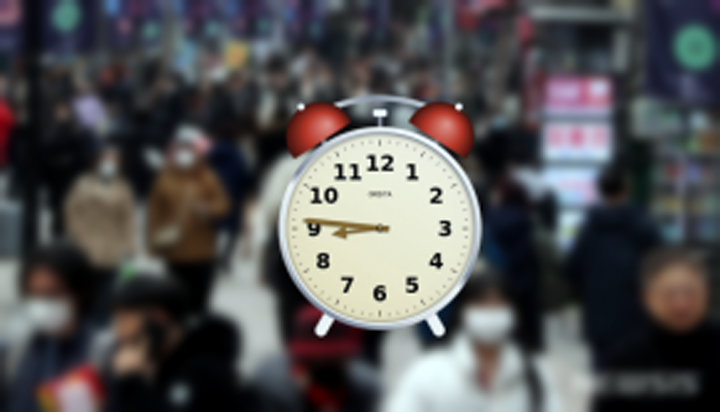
8h46
